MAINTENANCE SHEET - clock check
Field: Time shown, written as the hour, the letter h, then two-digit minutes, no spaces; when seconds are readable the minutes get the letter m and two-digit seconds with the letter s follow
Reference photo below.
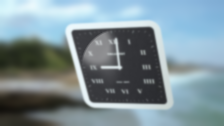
9h01
